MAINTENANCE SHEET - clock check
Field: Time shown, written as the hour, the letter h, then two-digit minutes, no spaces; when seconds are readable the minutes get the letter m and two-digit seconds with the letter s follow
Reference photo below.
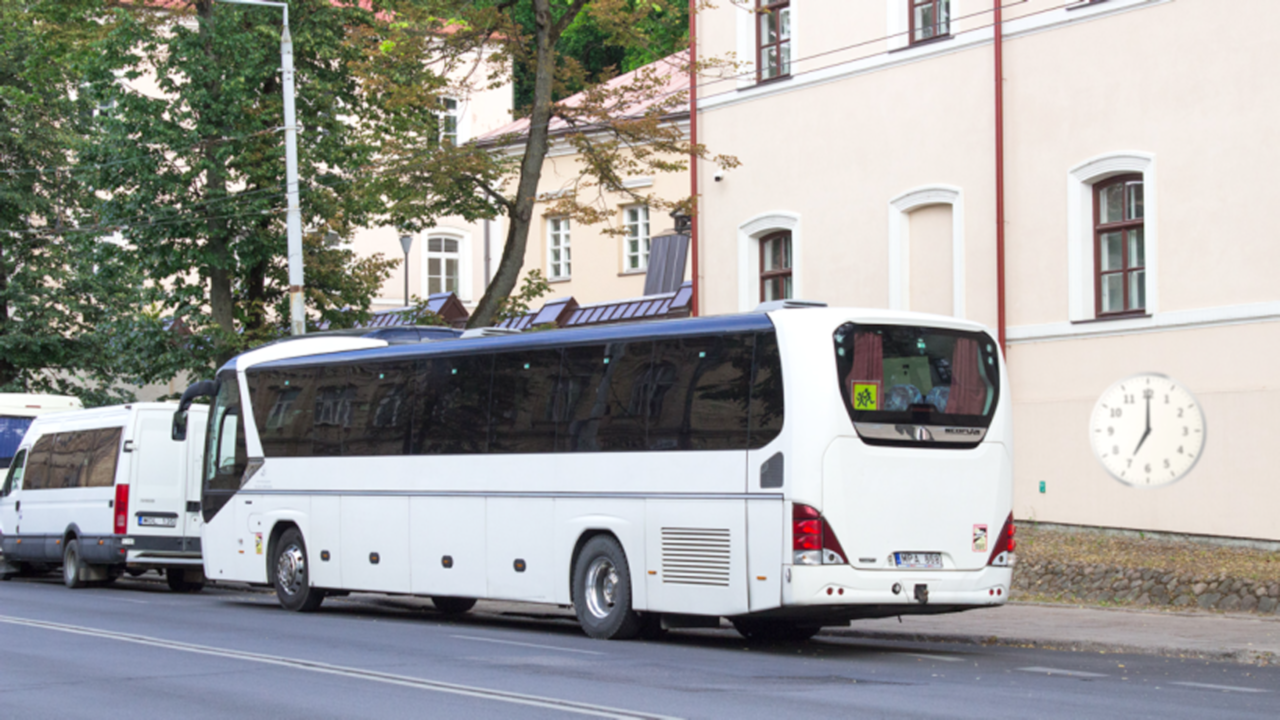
7h00
